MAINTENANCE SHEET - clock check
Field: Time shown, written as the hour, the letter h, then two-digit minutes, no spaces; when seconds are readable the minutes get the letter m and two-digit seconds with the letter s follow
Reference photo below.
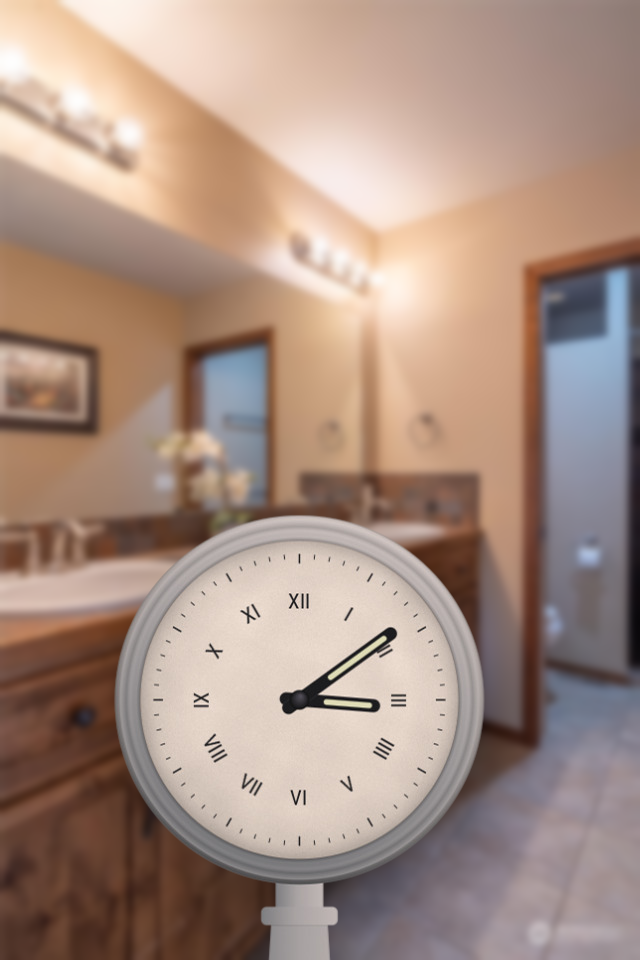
3h09
